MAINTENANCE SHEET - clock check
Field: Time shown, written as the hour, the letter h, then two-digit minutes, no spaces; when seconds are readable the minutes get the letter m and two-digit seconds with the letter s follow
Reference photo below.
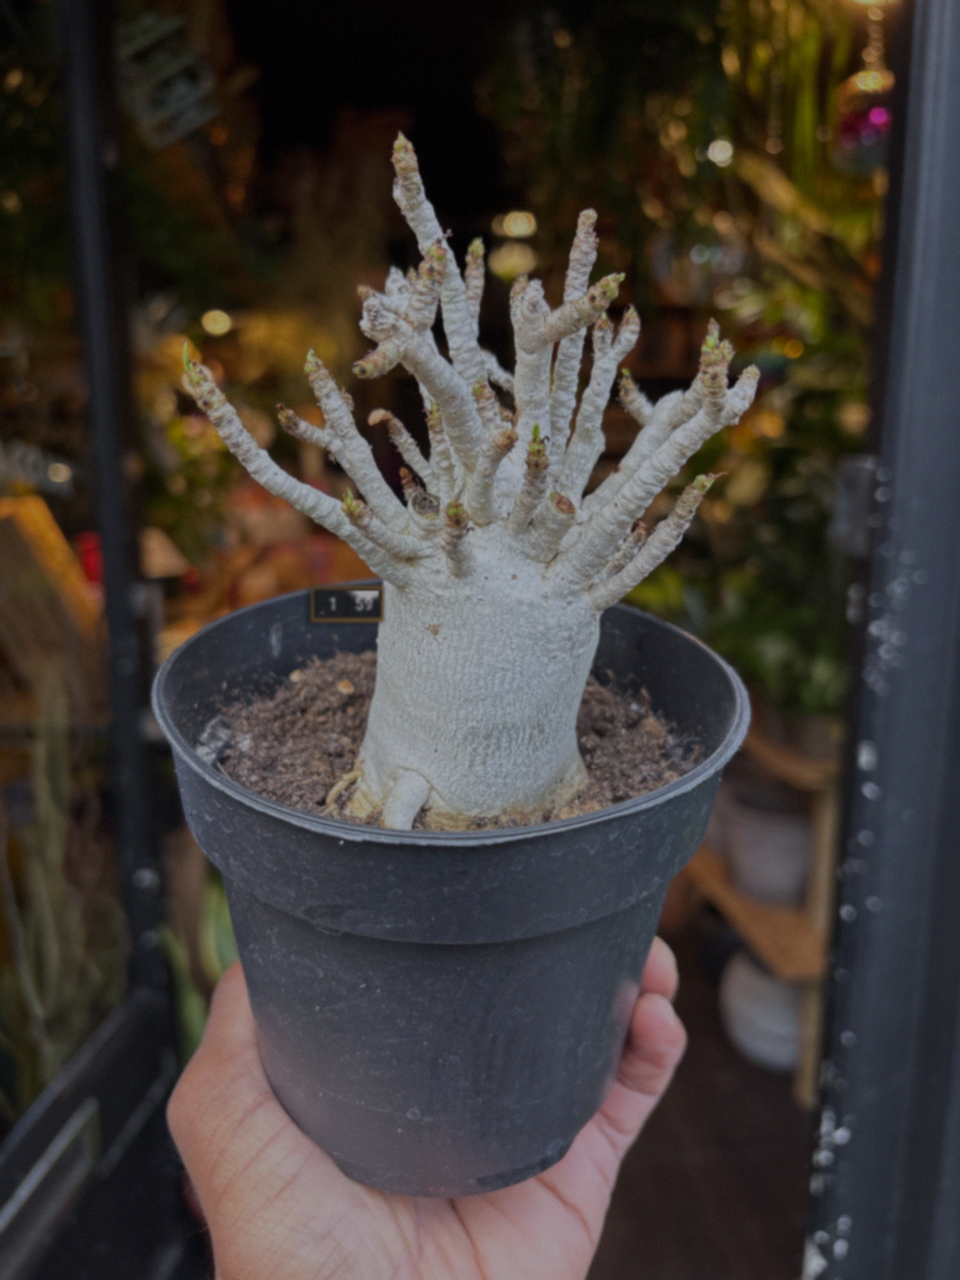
1h59
